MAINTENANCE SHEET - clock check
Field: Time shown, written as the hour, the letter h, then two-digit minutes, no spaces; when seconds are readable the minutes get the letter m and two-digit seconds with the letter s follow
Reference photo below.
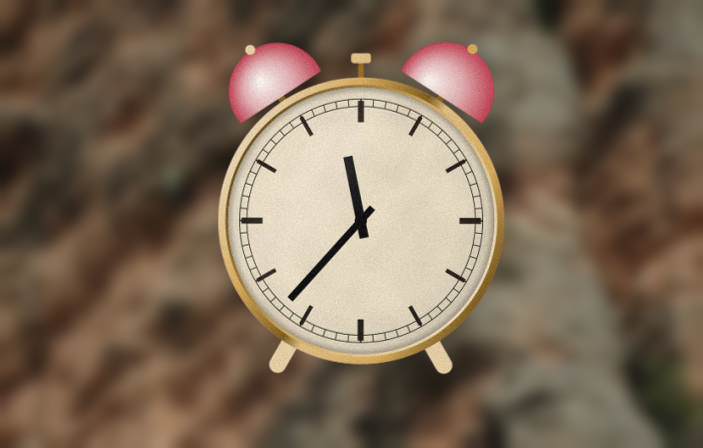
11h37
